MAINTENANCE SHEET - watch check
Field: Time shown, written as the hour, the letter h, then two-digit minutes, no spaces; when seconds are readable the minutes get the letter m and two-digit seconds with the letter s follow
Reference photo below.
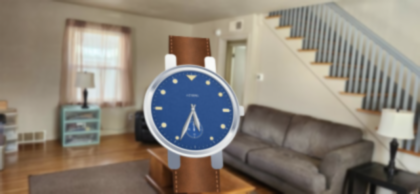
5h34
